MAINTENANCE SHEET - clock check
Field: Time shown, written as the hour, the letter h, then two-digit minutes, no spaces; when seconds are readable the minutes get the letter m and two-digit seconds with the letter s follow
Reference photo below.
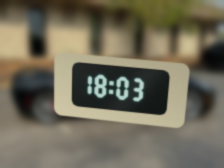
18h03
